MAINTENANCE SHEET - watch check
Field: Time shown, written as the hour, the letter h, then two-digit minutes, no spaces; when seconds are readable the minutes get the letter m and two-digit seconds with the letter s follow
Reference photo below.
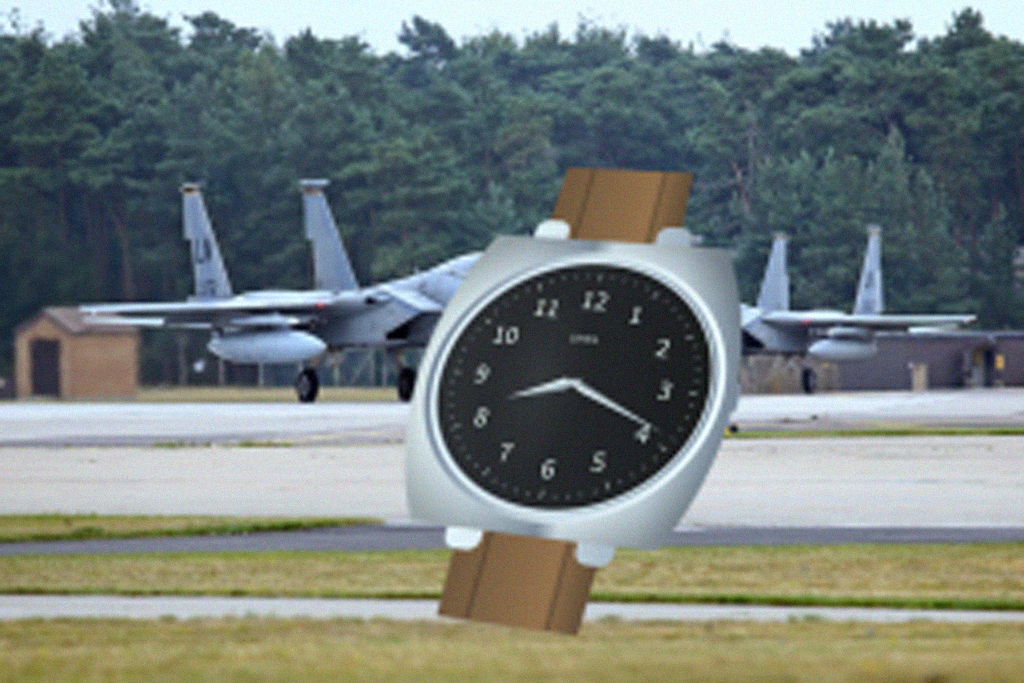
8h19
